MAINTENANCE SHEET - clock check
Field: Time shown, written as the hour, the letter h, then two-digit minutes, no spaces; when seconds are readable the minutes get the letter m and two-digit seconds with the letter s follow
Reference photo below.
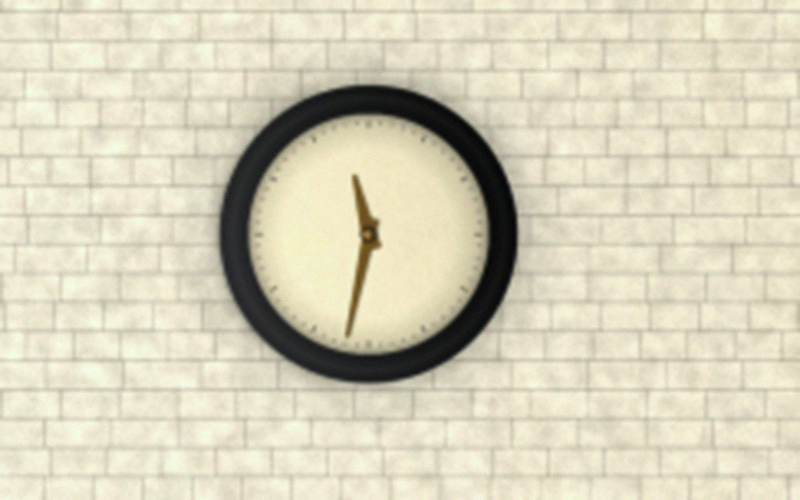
11h32
